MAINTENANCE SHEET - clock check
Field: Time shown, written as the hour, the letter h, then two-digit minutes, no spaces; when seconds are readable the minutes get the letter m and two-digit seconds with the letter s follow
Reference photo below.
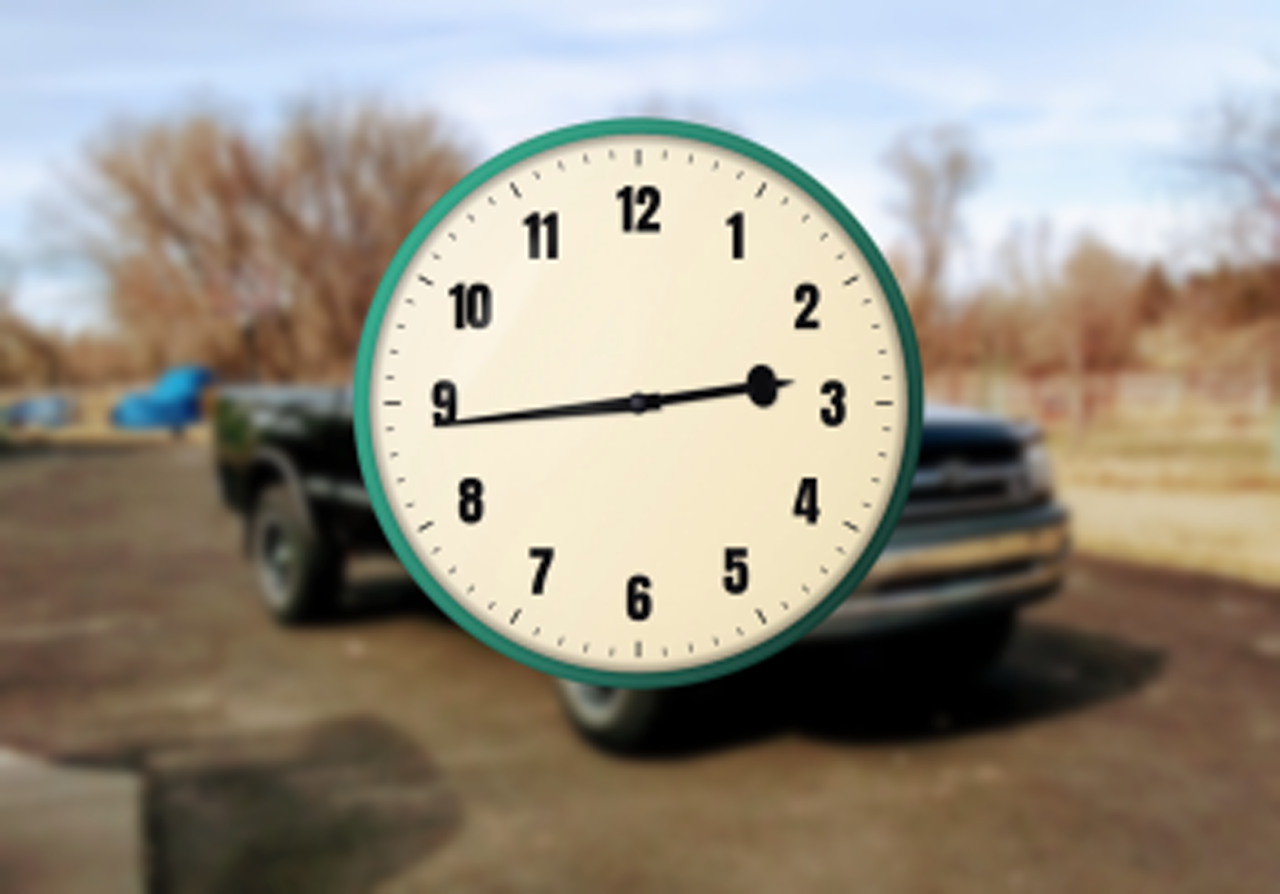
2h44
